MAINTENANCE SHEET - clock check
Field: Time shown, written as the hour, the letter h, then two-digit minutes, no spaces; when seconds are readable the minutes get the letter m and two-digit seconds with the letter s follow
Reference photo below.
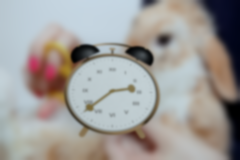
2h38
